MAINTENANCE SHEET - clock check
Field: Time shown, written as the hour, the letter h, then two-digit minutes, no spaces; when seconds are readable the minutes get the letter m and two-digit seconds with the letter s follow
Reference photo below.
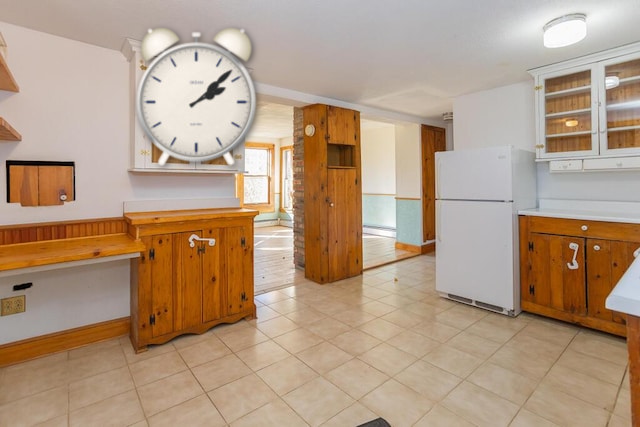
2h08
